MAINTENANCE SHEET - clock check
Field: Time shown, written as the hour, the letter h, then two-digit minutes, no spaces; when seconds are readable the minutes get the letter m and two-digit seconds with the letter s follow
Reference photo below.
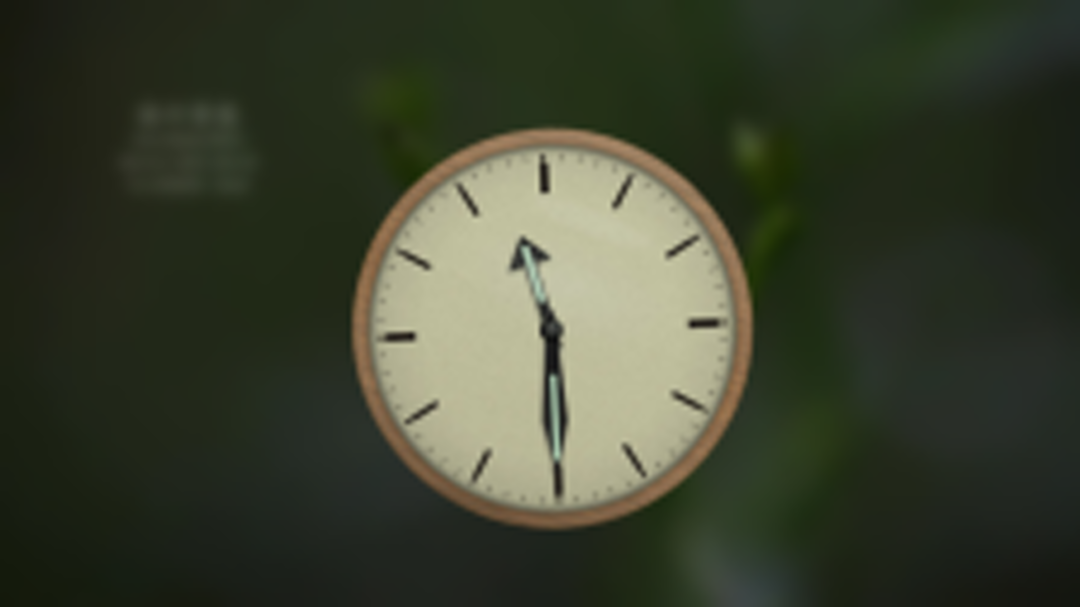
11h30
